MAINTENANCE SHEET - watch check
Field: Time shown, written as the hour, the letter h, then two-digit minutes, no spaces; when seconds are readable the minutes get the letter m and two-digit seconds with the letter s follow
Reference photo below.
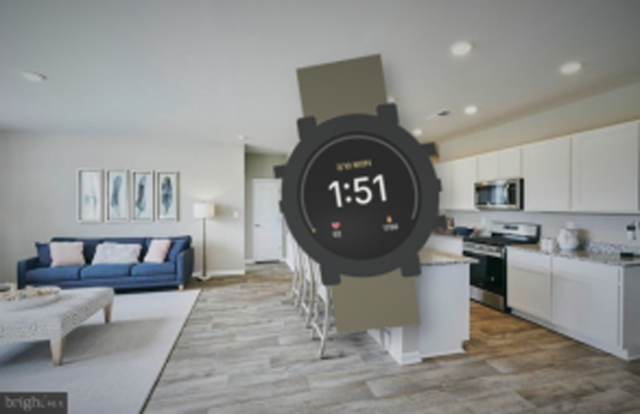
1h51
